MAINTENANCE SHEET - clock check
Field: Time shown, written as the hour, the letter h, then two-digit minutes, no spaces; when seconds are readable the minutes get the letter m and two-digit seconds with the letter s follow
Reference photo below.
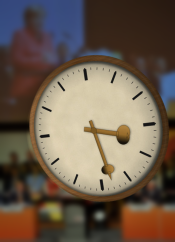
3h28
